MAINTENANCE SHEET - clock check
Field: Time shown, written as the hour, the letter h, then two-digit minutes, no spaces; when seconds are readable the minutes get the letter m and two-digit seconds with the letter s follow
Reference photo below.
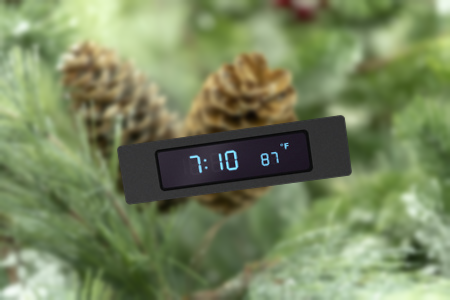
7h10
